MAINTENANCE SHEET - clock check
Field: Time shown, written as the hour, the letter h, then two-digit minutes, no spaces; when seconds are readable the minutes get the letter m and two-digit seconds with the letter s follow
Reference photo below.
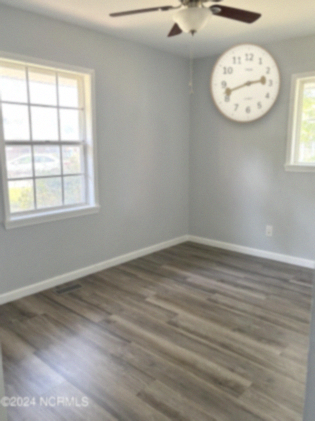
2h42
